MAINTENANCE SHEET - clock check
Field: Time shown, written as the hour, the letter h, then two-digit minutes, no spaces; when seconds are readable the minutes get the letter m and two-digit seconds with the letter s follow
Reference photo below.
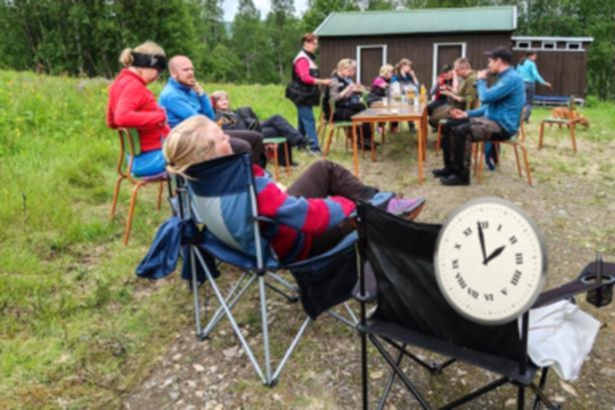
1h59
